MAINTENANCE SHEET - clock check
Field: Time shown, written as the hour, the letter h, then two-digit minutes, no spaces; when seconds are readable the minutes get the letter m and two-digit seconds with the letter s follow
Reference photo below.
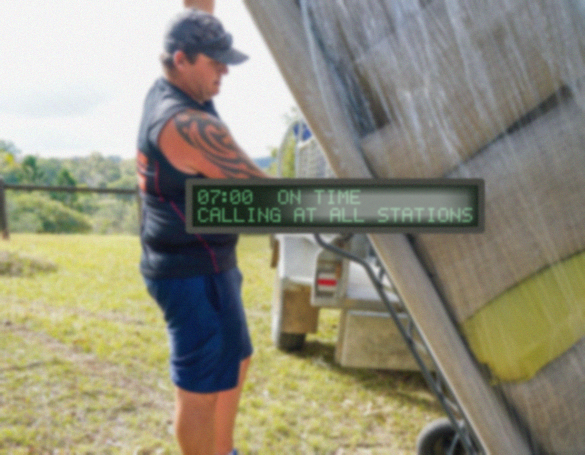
7h00
